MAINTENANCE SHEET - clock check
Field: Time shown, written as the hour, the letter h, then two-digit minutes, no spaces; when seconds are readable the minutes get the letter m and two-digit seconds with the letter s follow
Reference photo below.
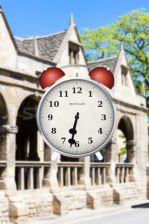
6h32
